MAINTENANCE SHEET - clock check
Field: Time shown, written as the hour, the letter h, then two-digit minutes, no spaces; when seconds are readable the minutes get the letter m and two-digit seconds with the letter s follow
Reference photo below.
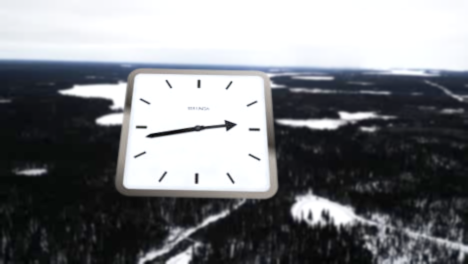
2h43
